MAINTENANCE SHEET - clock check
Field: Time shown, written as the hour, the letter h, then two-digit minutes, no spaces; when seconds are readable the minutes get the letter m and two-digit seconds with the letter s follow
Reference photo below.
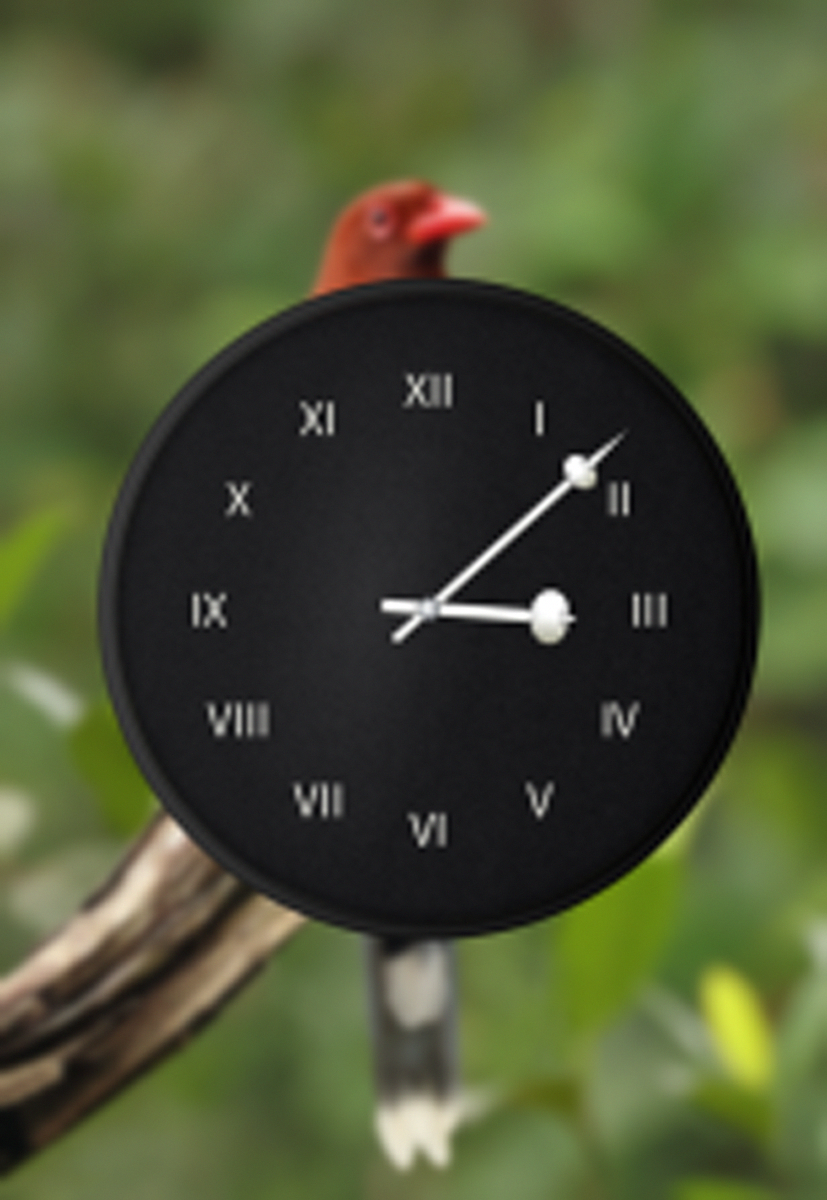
3h08
